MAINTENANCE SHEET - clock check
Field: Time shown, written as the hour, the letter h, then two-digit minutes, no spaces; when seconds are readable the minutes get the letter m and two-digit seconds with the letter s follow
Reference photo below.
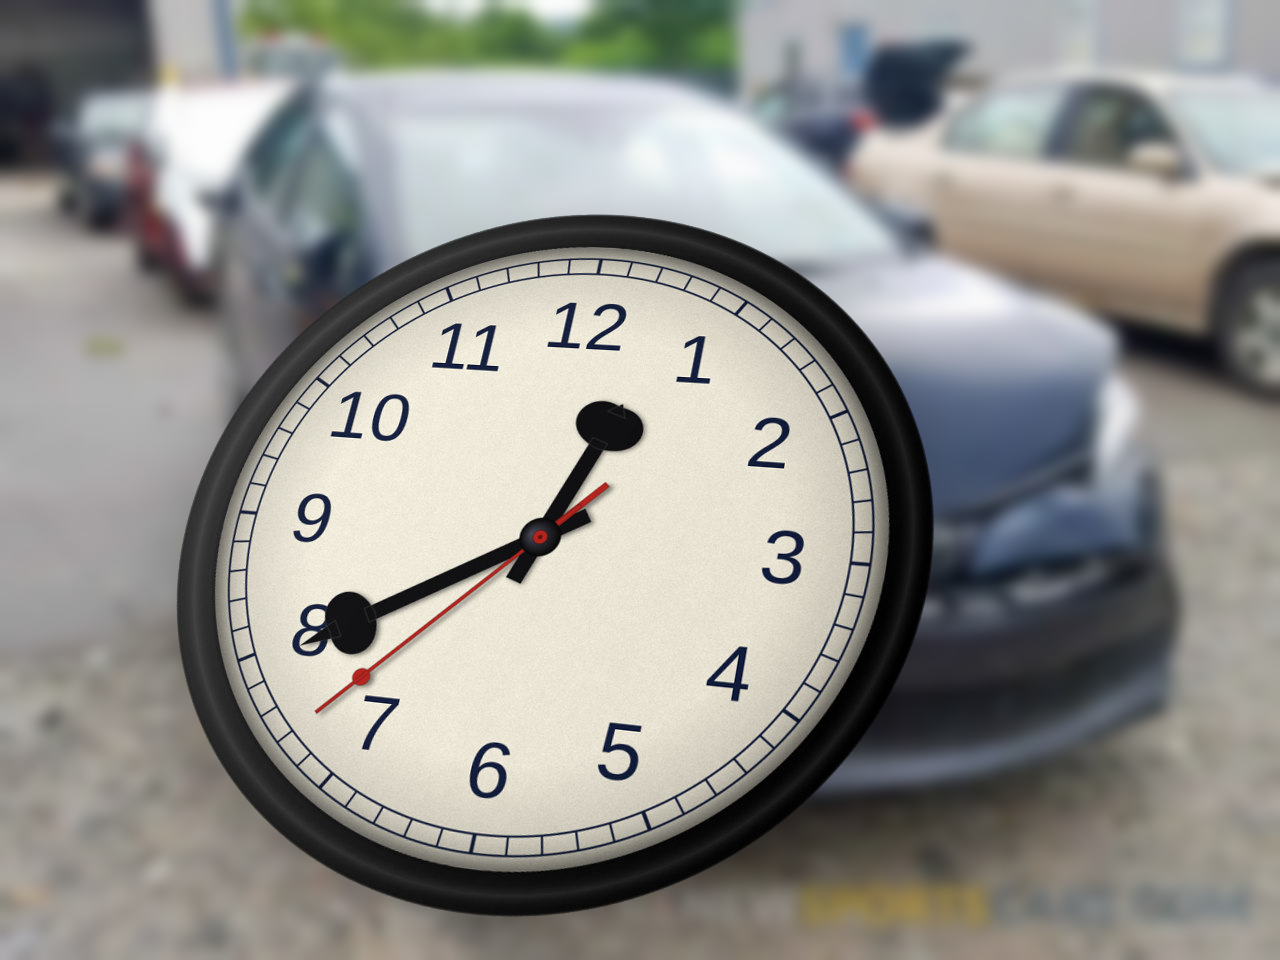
12h39m37s
